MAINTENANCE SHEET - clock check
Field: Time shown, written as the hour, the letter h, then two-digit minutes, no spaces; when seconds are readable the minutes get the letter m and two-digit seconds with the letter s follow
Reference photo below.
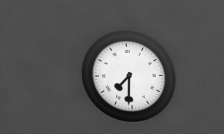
7h31
